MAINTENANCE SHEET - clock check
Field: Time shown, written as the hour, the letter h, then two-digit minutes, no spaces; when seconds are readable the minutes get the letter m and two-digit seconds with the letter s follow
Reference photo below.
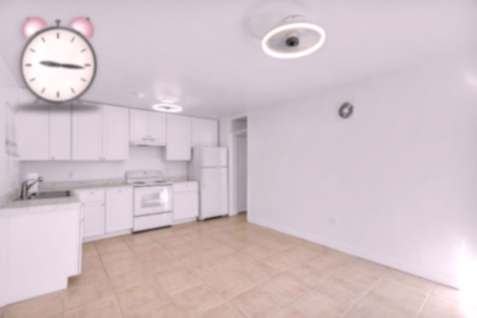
9h16
